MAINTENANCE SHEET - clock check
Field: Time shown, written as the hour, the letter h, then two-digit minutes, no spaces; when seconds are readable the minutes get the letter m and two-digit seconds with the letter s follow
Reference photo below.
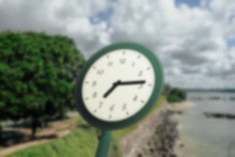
7h14
